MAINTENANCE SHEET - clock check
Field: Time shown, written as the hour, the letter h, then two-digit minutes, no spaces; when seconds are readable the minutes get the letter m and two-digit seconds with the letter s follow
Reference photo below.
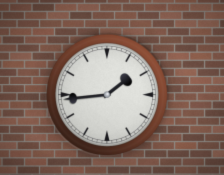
1h44
